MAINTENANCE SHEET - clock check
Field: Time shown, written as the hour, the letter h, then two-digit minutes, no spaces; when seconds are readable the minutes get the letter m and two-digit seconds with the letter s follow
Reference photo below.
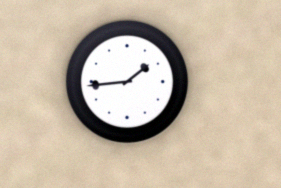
1h44
